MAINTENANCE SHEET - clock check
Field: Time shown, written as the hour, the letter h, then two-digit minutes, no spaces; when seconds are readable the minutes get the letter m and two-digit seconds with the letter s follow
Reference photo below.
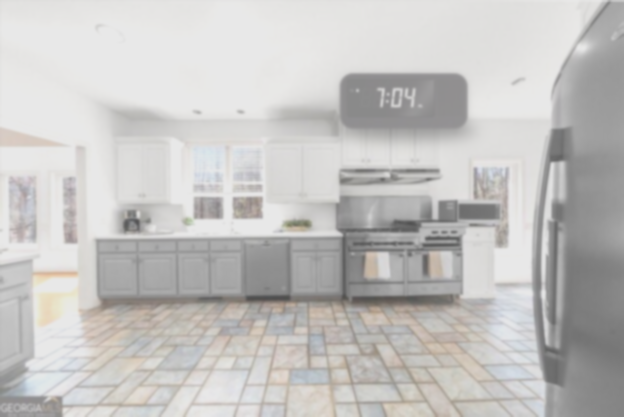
7h04
